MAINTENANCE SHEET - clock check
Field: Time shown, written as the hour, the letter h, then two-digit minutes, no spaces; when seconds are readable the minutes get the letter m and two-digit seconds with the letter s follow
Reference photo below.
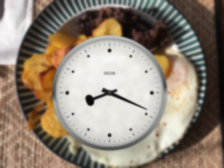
8h19
